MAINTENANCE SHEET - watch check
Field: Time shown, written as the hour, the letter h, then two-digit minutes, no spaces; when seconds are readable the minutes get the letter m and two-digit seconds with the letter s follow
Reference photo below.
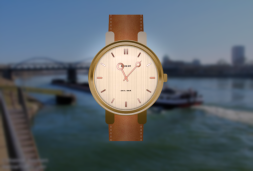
11h07
